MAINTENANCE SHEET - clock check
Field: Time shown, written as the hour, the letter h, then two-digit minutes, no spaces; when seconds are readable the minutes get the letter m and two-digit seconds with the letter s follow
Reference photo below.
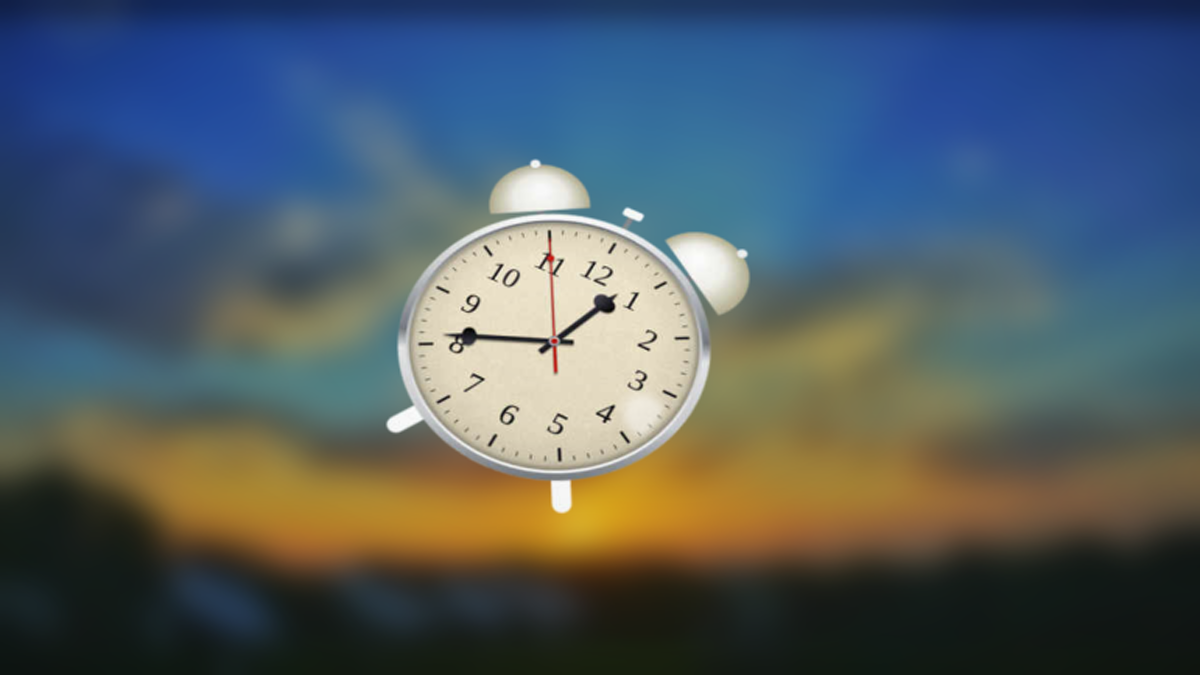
12h40m55s
